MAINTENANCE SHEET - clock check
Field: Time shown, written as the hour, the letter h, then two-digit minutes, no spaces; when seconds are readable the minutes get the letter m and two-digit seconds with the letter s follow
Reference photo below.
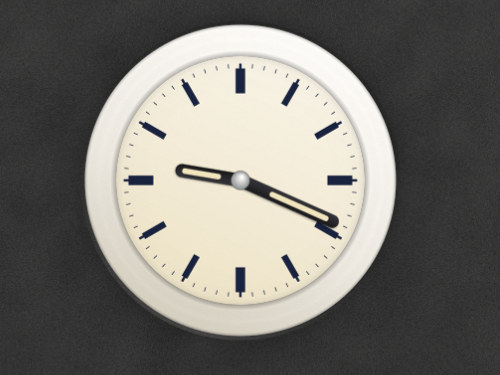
9h19
